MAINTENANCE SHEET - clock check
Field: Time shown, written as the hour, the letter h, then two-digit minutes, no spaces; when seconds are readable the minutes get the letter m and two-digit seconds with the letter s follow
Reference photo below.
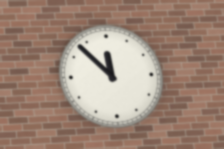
11h53
